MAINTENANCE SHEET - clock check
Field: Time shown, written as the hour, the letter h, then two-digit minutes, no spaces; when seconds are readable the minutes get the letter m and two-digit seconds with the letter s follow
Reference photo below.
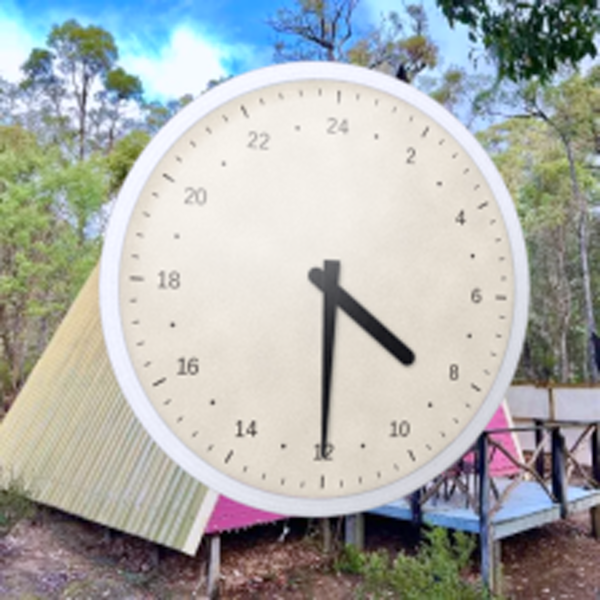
8h30
